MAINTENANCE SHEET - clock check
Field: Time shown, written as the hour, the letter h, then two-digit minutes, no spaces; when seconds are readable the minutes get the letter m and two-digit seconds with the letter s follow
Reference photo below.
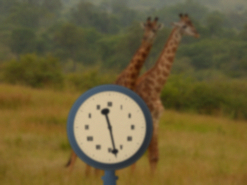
11h28
